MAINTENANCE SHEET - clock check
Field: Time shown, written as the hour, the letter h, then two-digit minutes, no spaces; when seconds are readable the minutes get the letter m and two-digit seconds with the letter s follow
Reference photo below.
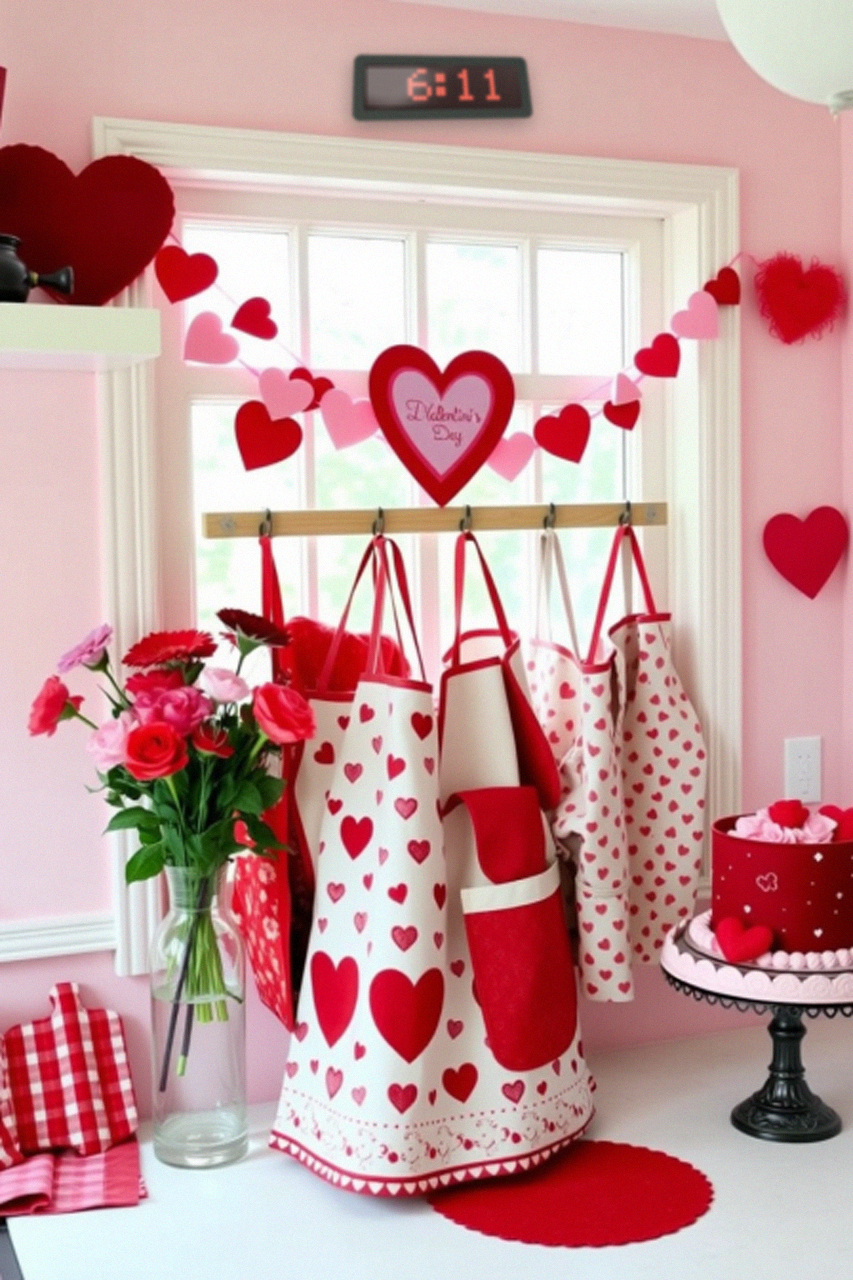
6h11
